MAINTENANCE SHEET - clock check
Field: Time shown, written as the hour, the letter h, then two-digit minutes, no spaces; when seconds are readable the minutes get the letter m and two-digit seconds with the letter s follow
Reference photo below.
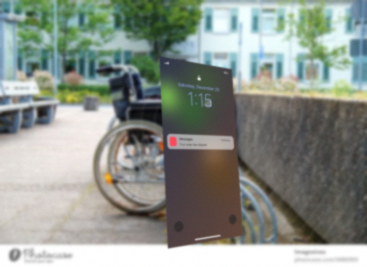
1h15
